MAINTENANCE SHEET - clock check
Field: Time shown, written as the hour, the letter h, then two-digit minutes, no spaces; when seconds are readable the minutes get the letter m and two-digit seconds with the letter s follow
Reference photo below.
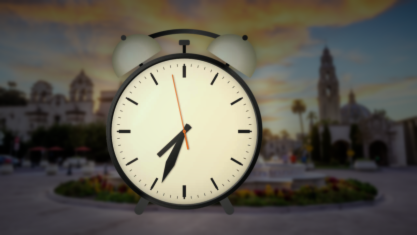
7h33m58s
